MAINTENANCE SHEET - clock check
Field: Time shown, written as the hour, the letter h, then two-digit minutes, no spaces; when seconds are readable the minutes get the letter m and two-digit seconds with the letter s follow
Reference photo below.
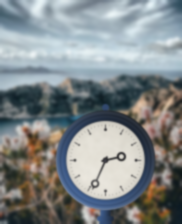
2h34
